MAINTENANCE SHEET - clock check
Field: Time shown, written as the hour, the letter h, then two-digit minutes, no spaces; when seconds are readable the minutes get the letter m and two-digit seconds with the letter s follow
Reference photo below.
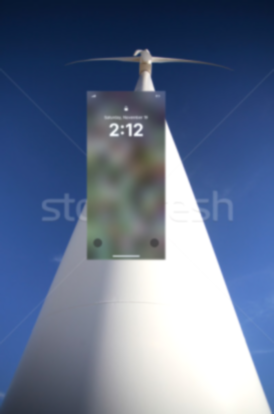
2h12
